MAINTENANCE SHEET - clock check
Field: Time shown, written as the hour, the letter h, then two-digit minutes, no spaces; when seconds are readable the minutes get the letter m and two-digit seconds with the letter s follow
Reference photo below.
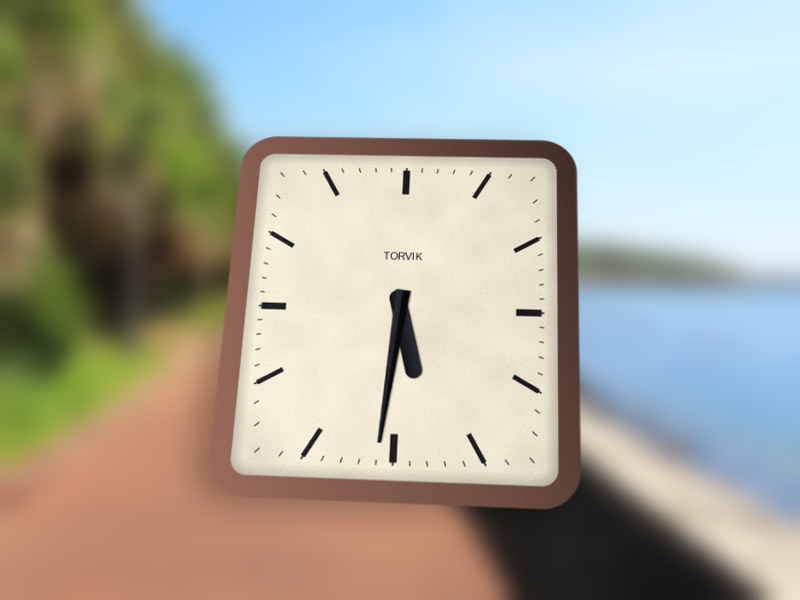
5h31
